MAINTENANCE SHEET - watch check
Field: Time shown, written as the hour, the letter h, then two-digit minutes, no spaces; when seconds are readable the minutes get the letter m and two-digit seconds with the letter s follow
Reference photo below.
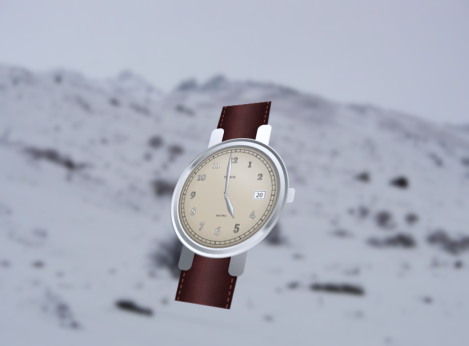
4h59
